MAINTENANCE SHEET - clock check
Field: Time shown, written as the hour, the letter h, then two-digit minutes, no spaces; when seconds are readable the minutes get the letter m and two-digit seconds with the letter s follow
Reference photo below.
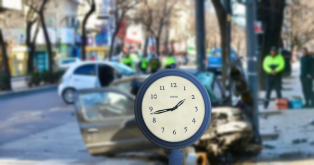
1h43
